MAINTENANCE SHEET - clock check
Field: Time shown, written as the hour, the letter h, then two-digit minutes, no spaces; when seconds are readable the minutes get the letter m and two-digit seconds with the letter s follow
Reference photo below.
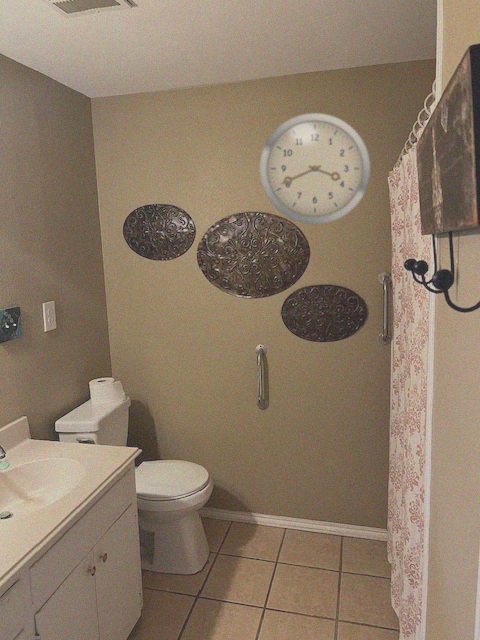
3h41
